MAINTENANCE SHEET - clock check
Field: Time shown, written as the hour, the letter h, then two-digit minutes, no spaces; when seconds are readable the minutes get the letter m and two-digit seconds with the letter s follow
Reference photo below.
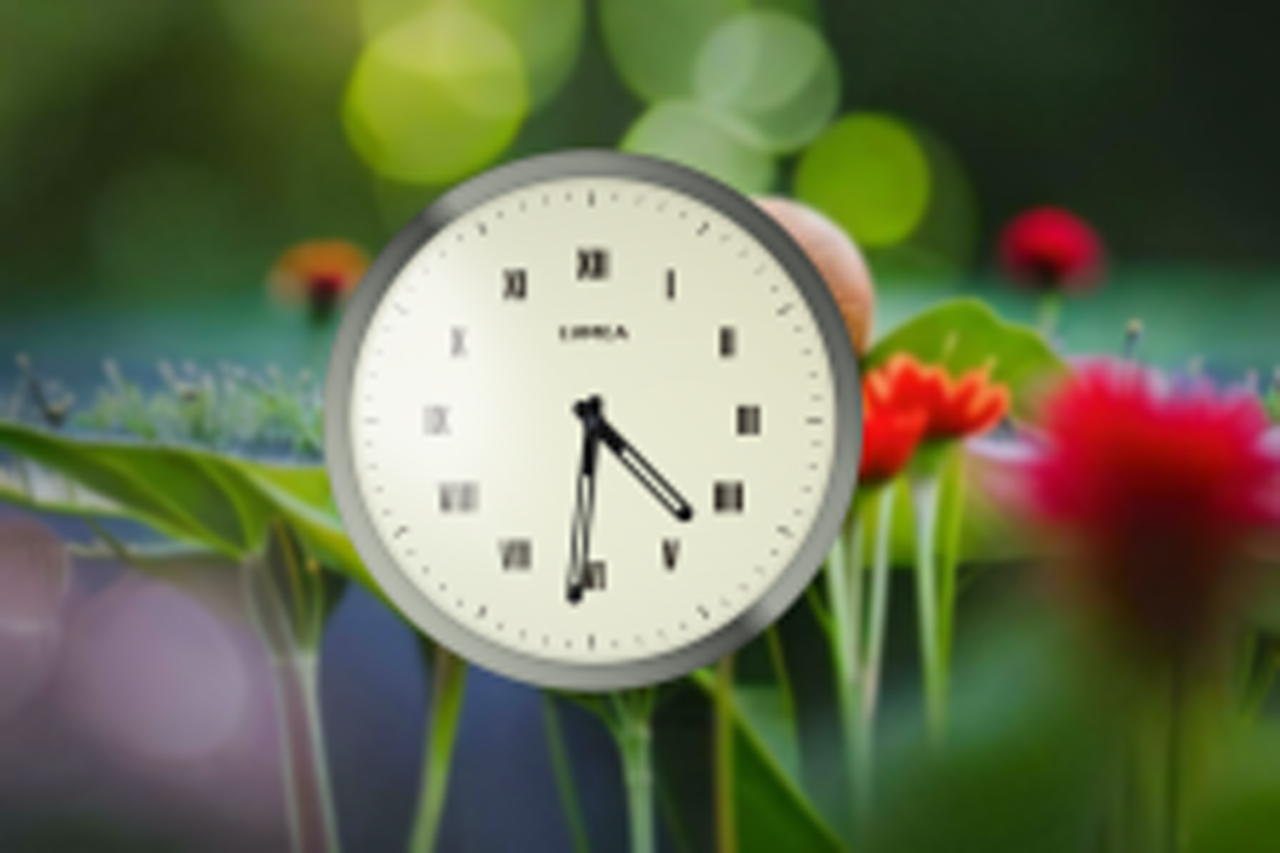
4h31
